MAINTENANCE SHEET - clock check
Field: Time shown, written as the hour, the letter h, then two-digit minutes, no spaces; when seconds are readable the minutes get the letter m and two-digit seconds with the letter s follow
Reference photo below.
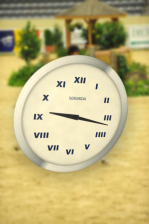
9h17
